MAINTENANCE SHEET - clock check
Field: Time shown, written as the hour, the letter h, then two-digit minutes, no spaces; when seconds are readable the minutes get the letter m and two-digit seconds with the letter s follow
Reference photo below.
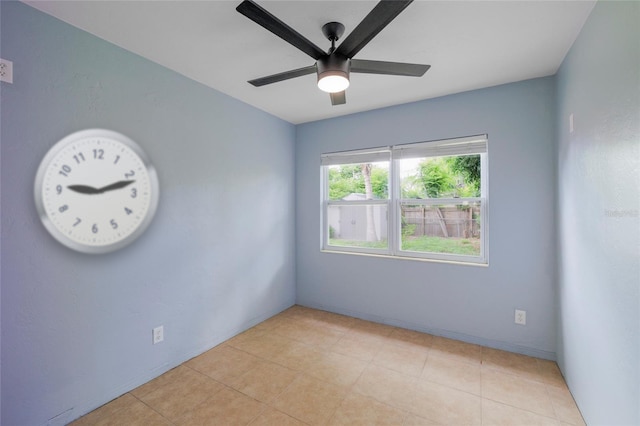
9h12
